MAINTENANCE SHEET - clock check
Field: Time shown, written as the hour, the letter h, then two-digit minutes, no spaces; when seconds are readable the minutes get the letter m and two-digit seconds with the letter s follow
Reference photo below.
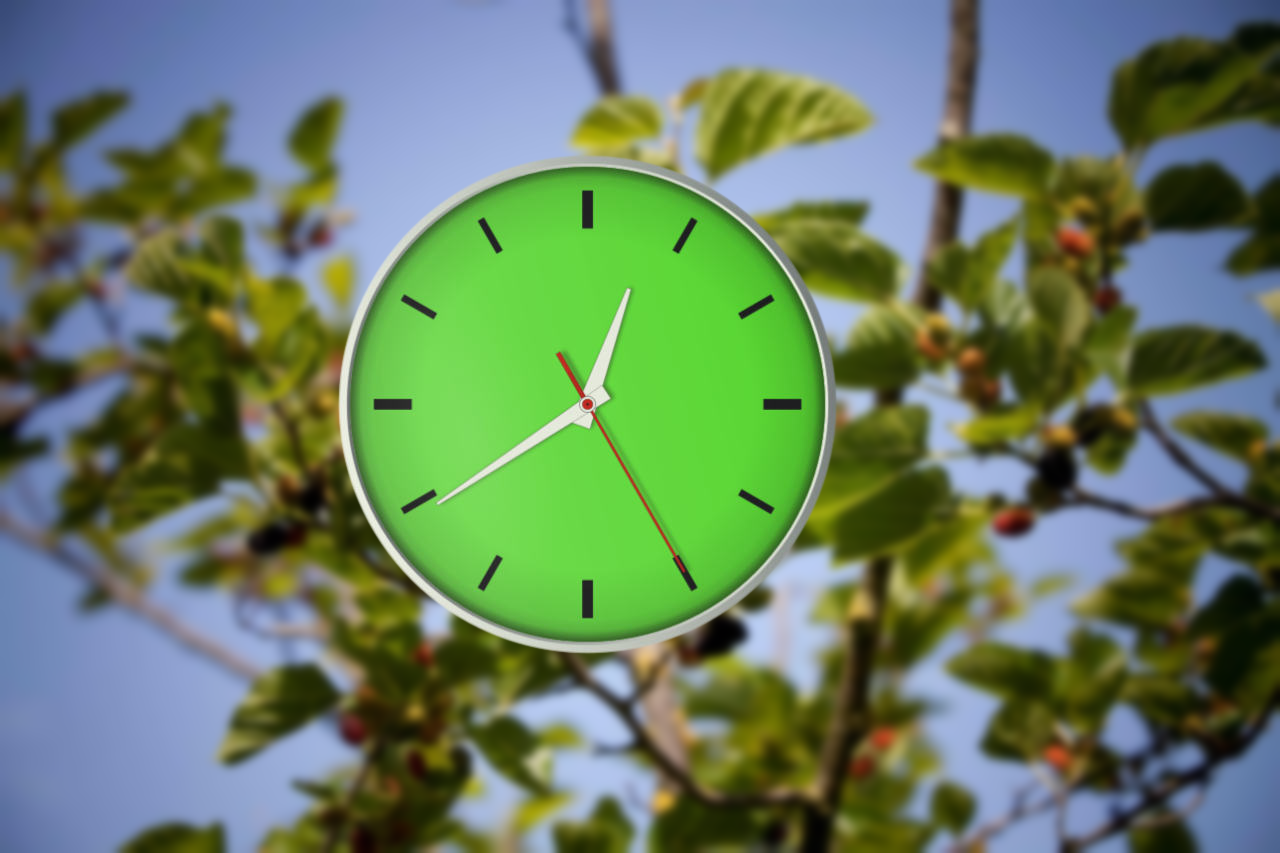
12h39m25s
